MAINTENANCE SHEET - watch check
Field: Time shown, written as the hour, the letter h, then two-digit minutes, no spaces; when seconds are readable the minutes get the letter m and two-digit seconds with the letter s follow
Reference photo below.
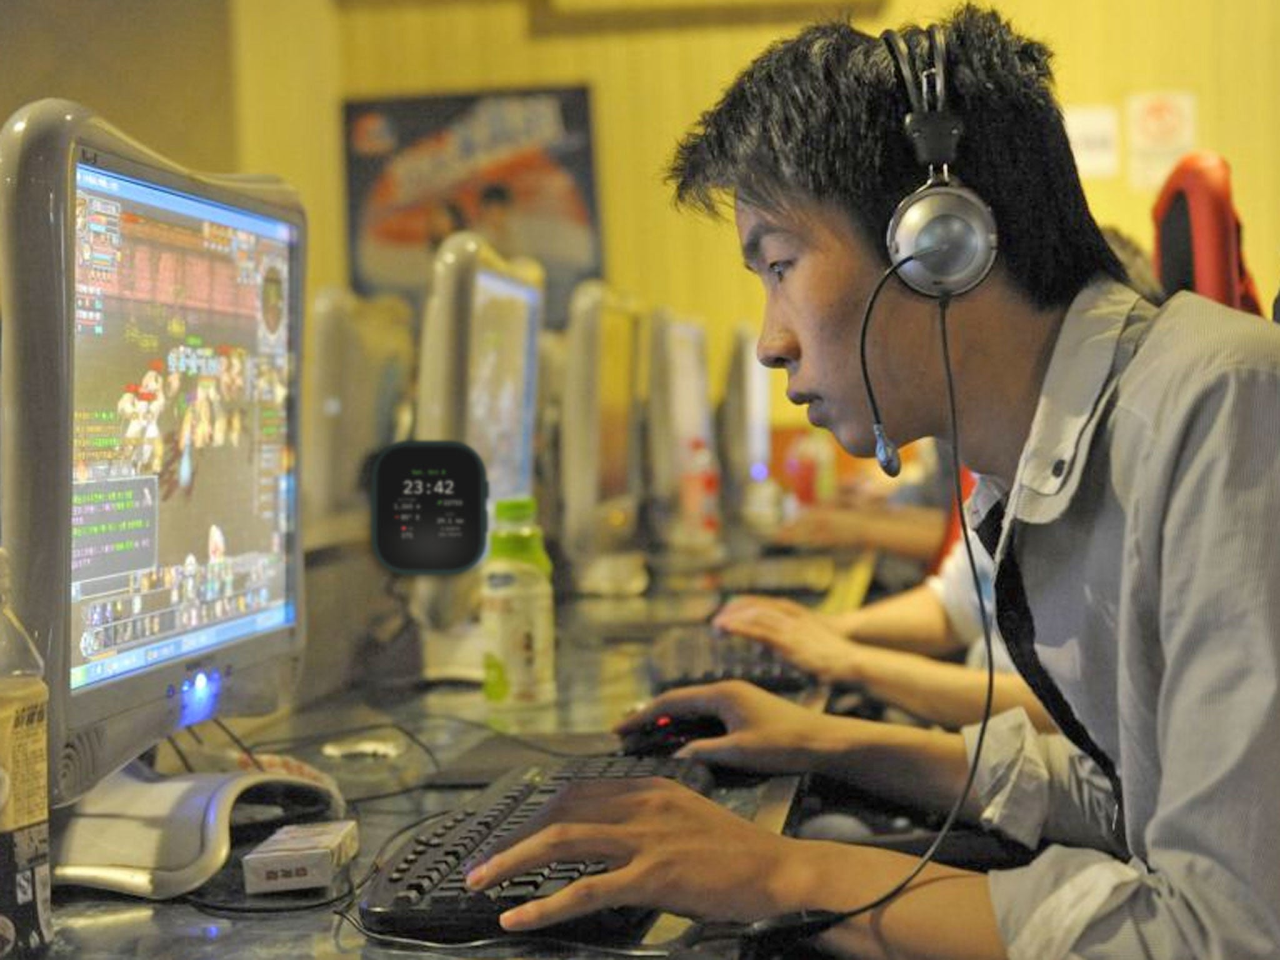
23h42
